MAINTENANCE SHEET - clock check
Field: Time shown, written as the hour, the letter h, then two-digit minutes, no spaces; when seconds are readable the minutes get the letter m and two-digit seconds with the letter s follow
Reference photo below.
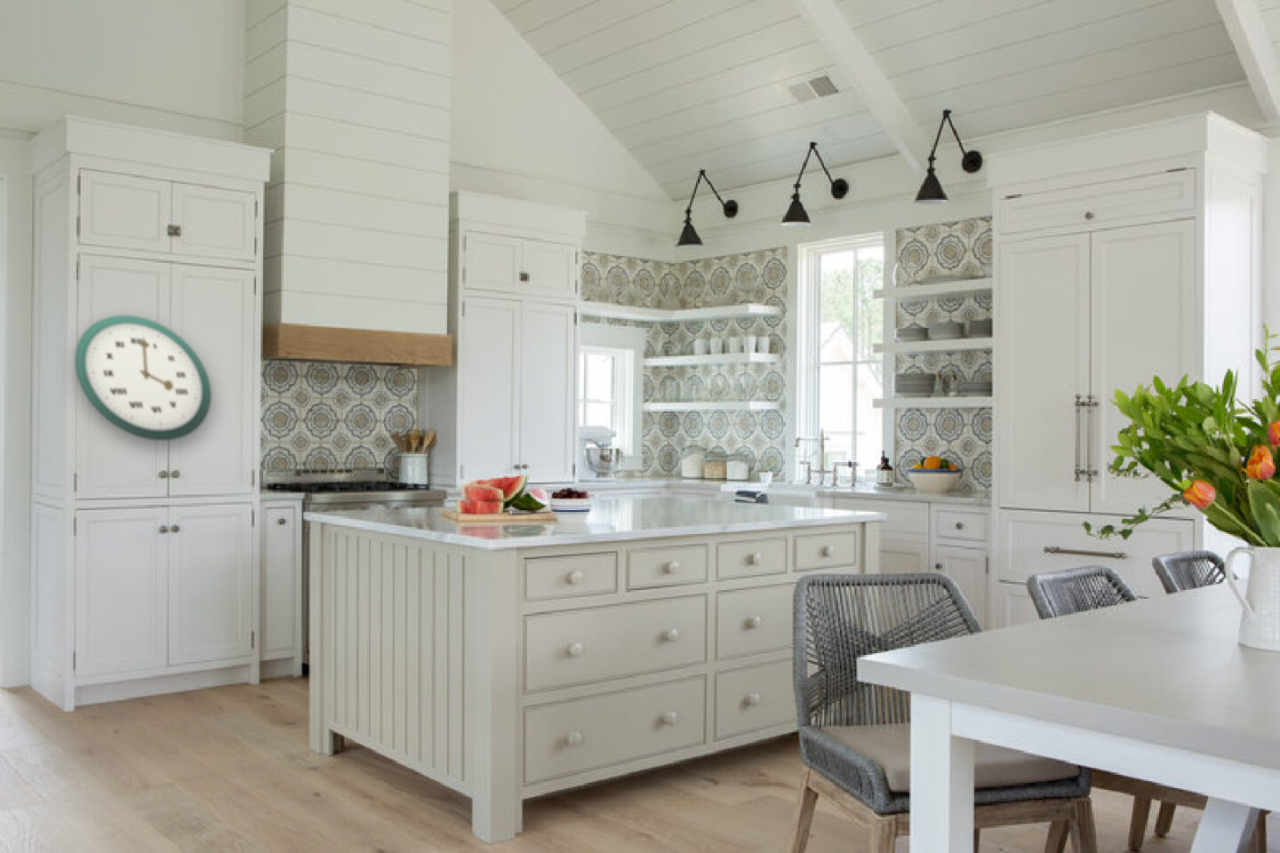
4h02
